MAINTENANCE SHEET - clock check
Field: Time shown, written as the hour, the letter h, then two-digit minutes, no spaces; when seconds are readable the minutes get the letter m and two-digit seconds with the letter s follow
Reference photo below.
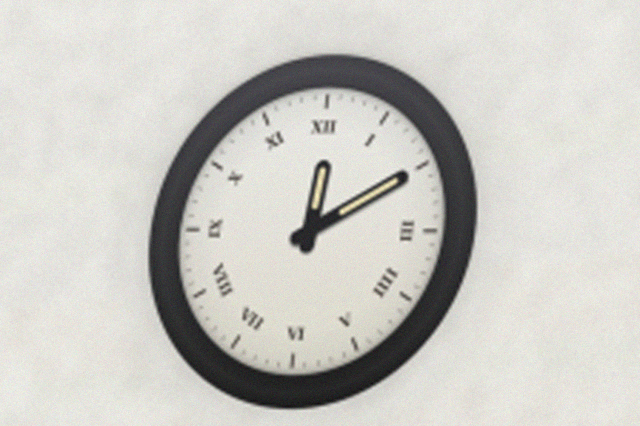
12h10
